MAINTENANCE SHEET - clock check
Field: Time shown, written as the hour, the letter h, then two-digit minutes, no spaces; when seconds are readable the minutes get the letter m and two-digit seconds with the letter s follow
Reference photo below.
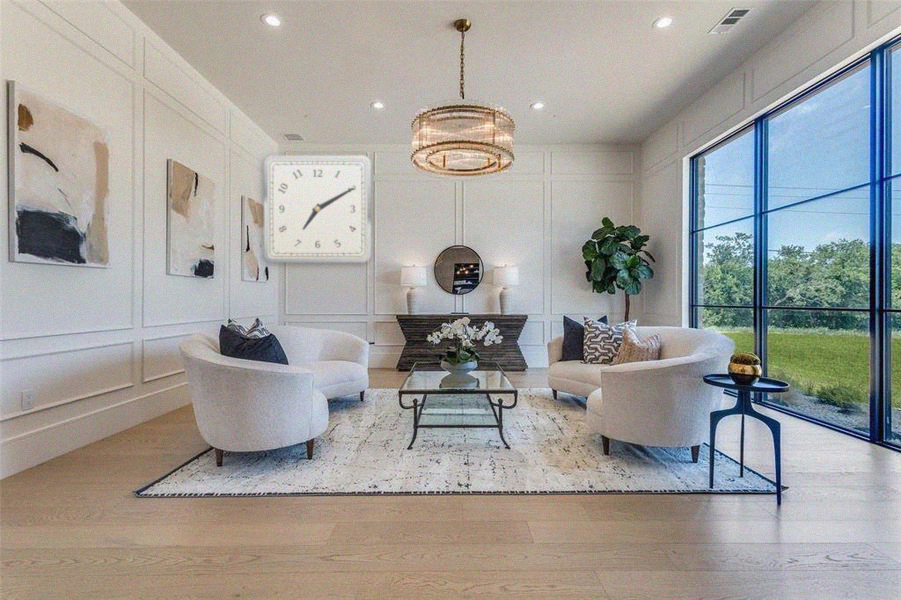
7h10
